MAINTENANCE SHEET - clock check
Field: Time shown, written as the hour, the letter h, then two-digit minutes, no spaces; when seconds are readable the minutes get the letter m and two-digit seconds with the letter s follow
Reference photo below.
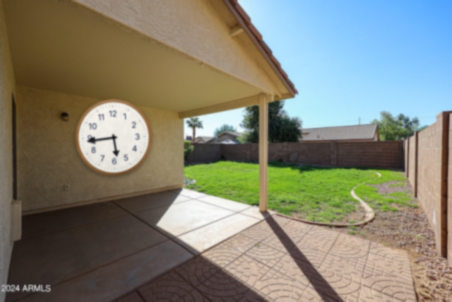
5h44
